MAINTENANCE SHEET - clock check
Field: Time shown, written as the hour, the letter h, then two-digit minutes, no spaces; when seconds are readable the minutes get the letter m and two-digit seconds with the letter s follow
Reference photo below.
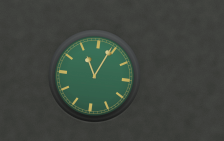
11h04
